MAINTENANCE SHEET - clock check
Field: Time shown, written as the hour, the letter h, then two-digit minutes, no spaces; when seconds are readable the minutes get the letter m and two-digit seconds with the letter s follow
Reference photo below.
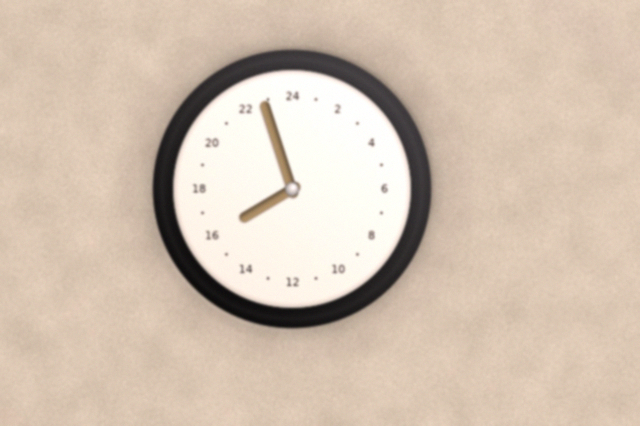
15h57
